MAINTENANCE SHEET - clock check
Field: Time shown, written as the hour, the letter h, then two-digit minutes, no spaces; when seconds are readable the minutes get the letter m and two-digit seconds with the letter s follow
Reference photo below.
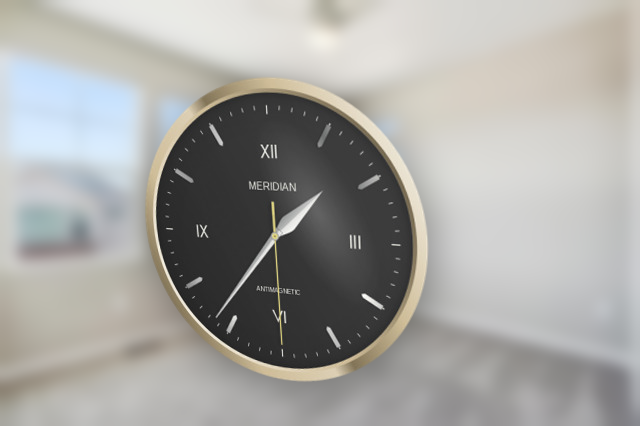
1h36m30s
